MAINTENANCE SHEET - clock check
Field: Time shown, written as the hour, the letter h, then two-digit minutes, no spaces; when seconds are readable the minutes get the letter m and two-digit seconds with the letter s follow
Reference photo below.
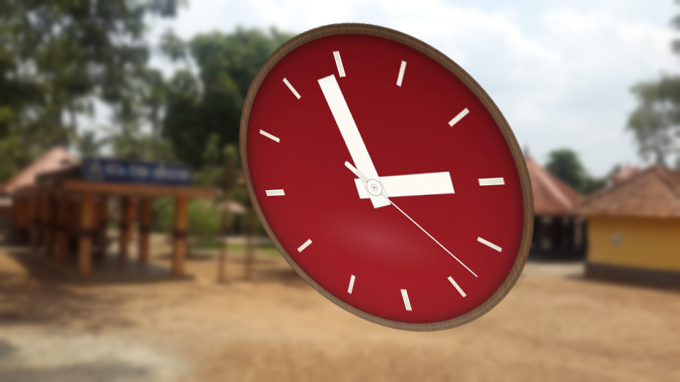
2h58m23s
